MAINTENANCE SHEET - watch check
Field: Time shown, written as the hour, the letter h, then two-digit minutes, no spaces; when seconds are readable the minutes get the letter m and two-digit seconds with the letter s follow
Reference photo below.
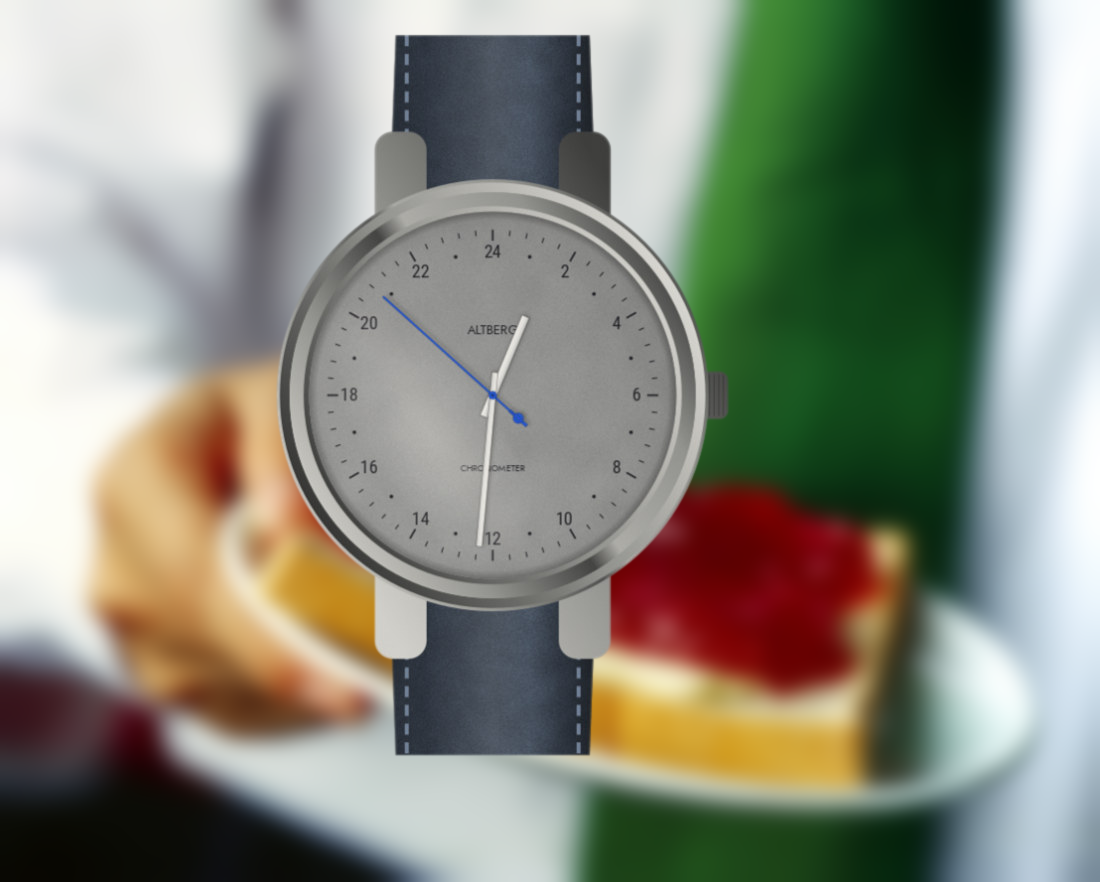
1h30m52s
